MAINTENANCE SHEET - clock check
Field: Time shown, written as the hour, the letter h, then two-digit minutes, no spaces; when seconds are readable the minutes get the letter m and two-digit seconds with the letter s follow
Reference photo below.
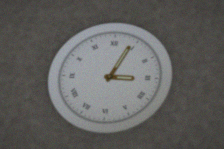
3h04
